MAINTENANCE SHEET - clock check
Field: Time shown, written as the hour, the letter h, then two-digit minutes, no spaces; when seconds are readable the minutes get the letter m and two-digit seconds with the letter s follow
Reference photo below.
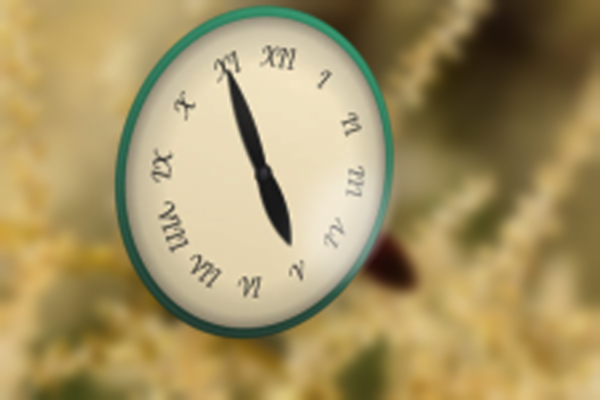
4h55
